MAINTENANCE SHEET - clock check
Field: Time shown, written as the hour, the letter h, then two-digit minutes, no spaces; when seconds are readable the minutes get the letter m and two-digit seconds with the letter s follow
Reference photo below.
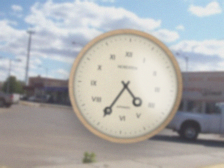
4h35
